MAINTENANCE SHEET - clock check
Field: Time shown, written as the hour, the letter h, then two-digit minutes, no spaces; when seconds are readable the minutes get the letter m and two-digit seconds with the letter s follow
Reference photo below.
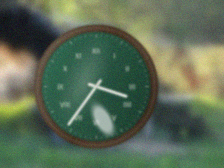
3h36
